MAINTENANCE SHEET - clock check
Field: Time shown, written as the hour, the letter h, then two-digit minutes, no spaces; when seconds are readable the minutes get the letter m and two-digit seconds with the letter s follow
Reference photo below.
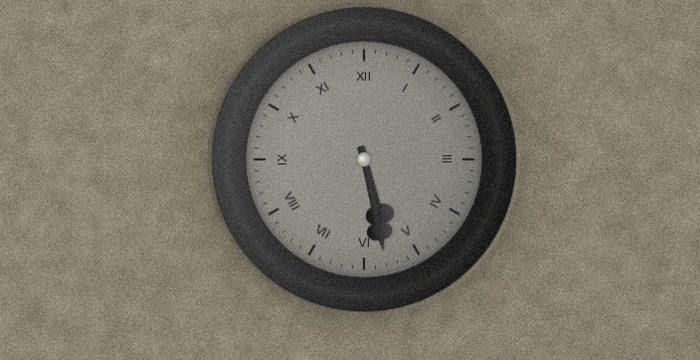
5h28
